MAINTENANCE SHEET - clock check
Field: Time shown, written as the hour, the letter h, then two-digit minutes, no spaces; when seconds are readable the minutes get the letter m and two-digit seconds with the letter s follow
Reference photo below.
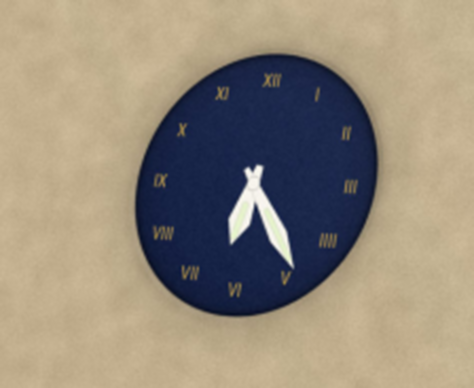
6h24
